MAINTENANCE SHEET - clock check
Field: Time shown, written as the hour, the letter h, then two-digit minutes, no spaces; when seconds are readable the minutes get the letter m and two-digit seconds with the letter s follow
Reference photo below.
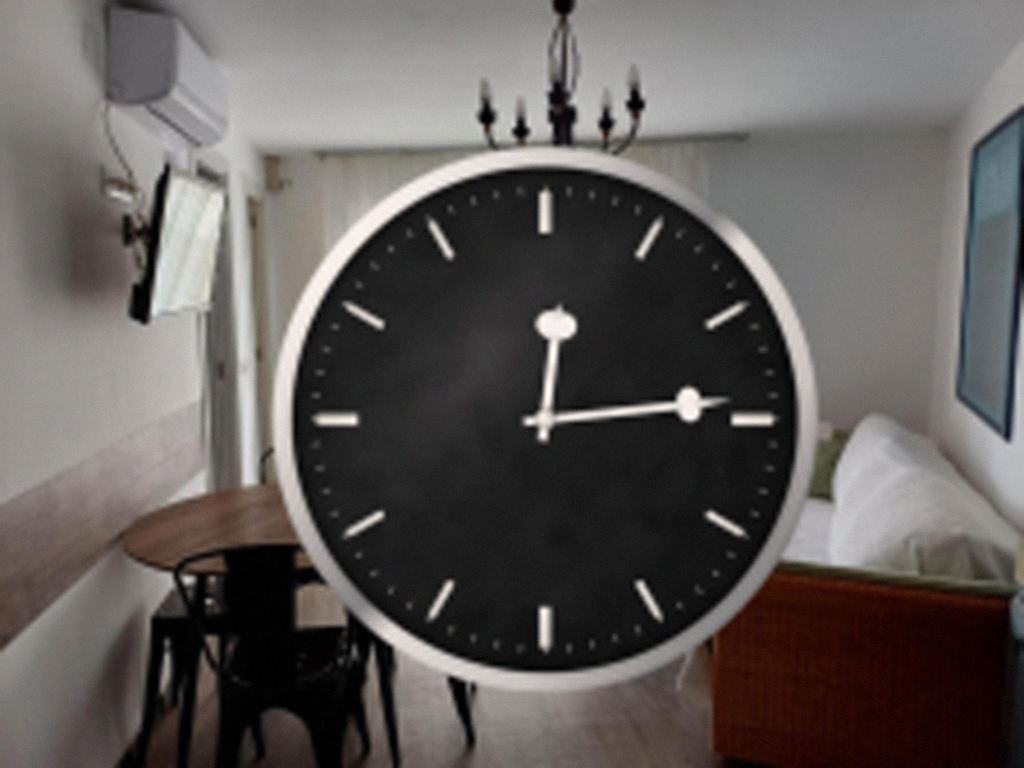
12h14
